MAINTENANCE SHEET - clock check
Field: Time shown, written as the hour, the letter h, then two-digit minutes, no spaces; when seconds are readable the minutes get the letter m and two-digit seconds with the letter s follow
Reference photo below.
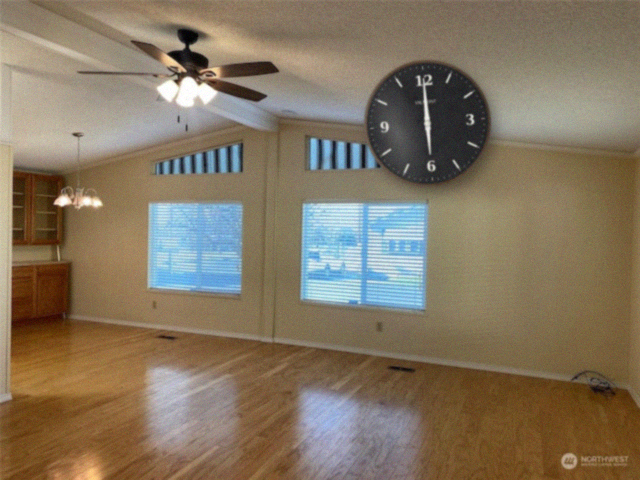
6h00
